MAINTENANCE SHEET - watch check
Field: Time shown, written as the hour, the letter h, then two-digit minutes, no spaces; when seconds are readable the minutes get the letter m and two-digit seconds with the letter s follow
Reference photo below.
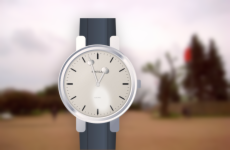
12h57
